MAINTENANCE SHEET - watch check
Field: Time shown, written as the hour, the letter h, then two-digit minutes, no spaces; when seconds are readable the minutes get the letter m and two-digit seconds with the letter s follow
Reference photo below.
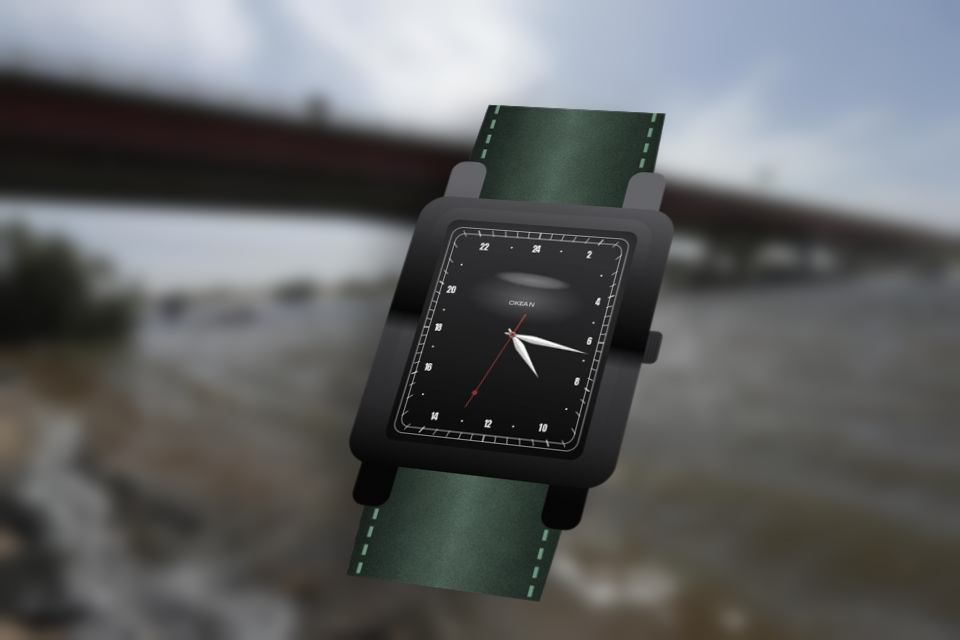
9h16m33s
